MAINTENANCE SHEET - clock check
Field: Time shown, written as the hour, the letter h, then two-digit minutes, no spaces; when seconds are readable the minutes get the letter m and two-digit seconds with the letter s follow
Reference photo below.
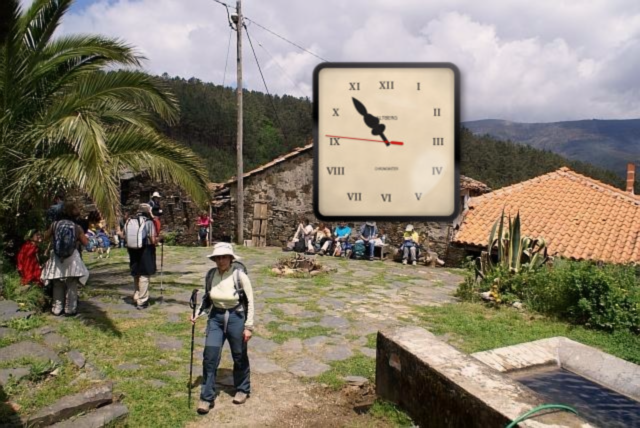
10h53m46s
